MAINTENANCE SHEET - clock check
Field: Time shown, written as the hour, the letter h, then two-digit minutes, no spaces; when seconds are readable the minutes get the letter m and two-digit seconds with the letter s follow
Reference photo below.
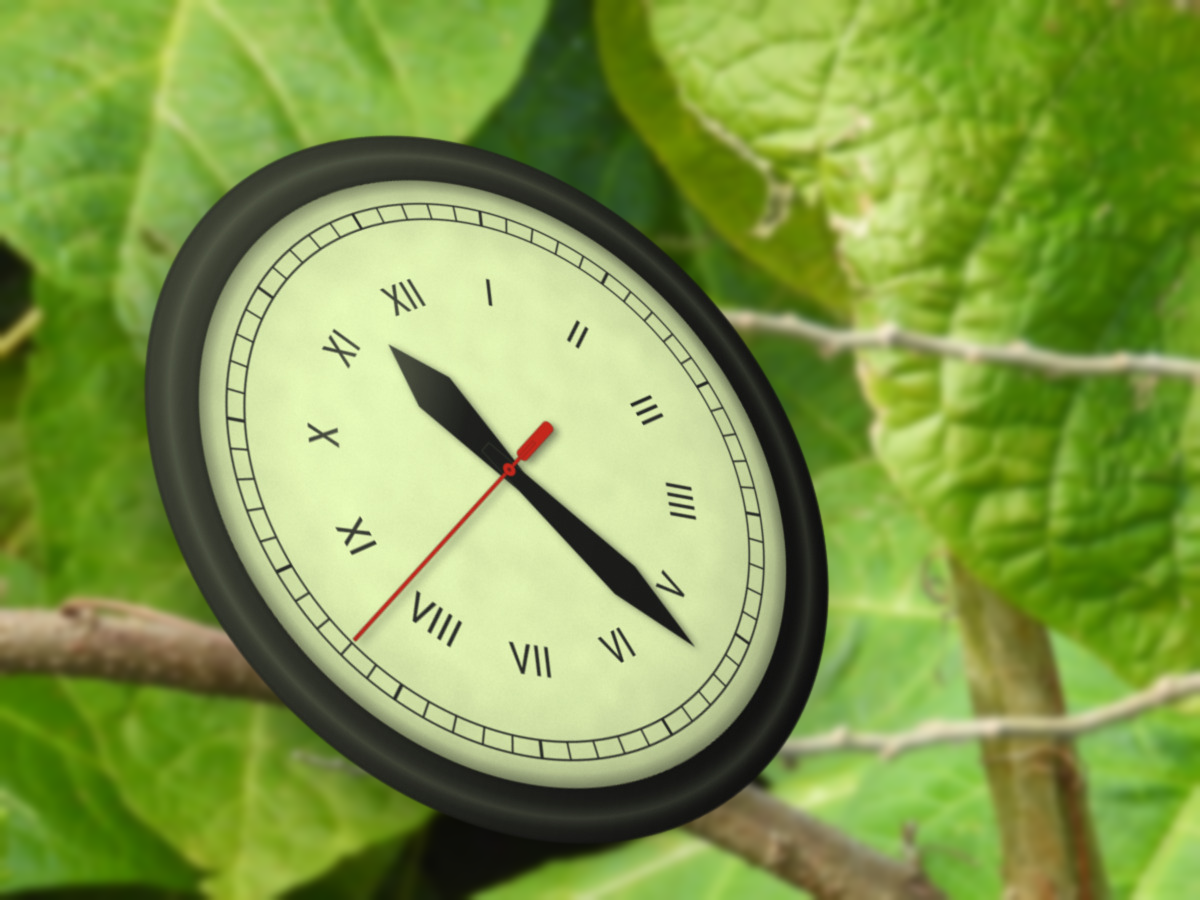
11h26m42s
